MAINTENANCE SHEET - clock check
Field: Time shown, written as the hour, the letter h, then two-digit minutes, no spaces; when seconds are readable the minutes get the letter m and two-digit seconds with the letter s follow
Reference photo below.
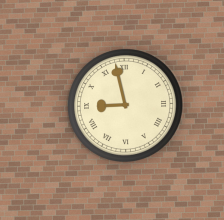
8h58
